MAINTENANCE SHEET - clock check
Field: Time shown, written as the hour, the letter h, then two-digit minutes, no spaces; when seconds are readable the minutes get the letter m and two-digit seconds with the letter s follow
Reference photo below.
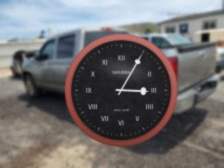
3h05
